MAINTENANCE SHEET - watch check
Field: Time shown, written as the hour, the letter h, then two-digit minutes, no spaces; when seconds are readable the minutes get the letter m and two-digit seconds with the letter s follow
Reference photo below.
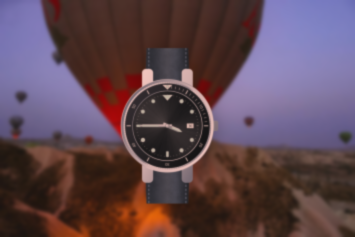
3h45
